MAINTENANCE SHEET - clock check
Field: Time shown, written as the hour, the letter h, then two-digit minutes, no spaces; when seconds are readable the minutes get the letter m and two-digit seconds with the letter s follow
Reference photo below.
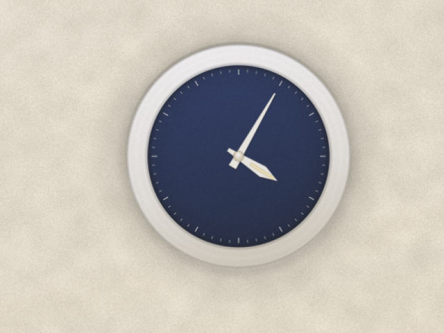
4h05
